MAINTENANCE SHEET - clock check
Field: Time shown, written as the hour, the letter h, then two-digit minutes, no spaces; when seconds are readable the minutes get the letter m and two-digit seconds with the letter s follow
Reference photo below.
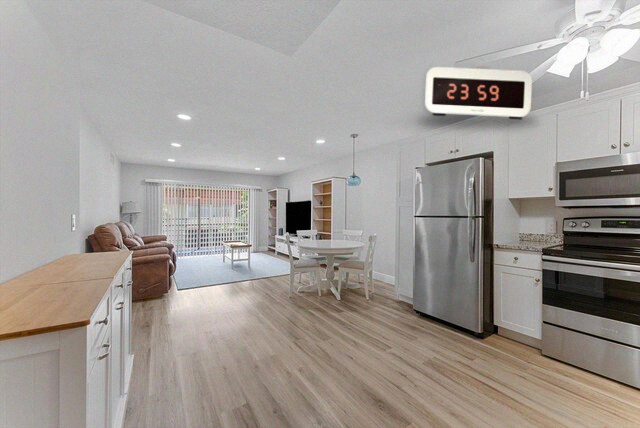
23h59
